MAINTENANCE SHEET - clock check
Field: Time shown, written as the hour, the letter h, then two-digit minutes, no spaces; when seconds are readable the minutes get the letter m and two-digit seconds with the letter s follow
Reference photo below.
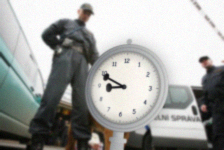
8h49
